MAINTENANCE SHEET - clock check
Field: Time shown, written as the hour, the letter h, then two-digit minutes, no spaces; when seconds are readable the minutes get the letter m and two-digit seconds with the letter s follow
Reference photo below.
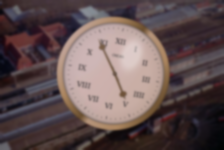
4h54
